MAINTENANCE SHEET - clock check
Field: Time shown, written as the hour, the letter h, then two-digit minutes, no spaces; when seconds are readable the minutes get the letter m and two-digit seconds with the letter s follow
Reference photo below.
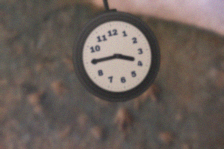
3h45
